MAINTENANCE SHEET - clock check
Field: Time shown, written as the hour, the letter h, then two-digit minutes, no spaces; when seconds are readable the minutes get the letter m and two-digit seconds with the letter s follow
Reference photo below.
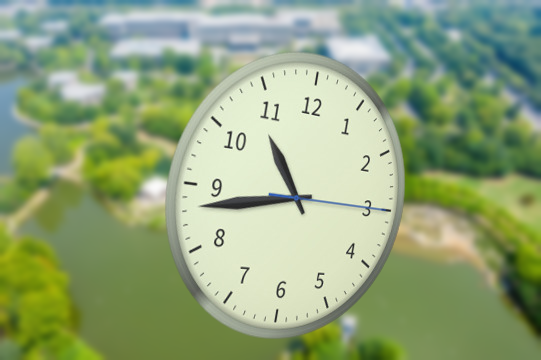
10h43m15s
